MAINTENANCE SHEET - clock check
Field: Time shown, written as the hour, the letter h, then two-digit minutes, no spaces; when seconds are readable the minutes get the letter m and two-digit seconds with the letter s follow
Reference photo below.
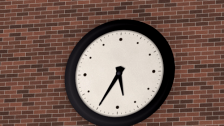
5h35
